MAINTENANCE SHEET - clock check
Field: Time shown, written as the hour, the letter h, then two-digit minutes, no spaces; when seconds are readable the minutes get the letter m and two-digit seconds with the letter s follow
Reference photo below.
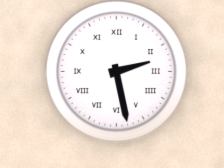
2h28
